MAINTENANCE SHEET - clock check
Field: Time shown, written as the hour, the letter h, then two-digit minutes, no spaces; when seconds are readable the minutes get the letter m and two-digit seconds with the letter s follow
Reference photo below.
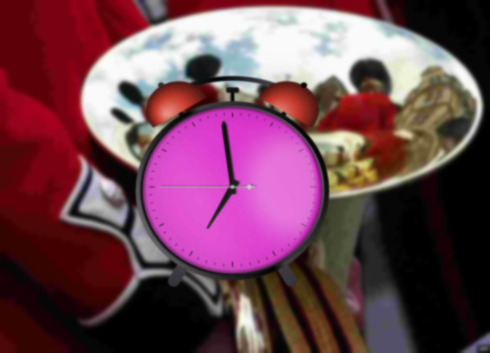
6h58m45s
